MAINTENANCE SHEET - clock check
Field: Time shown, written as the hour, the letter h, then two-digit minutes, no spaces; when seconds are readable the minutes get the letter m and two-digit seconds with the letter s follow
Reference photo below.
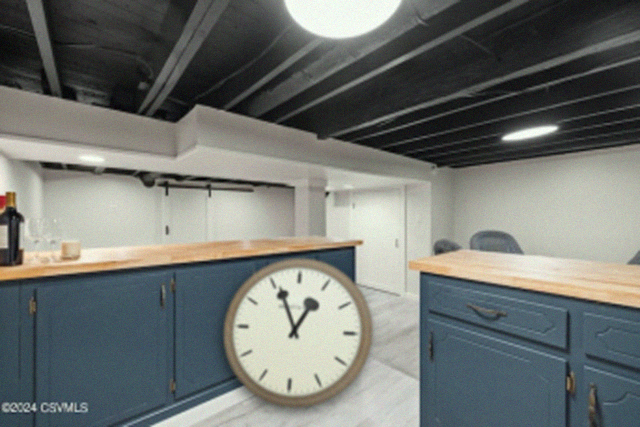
12h56
